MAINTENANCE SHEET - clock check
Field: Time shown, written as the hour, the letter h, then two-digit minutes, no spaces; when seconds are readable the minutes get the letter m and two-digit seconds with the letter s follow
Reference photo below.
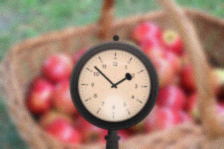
1h52
